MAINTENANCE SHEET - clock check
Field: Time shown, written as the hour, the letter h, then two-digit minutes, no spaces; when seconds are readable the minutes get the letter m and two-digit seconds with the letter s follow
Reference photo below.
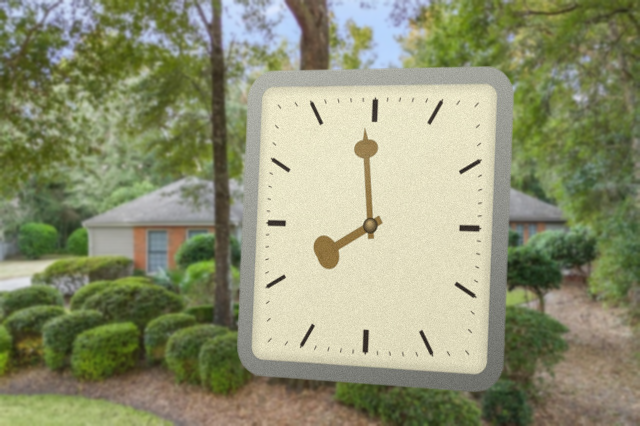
7h59
